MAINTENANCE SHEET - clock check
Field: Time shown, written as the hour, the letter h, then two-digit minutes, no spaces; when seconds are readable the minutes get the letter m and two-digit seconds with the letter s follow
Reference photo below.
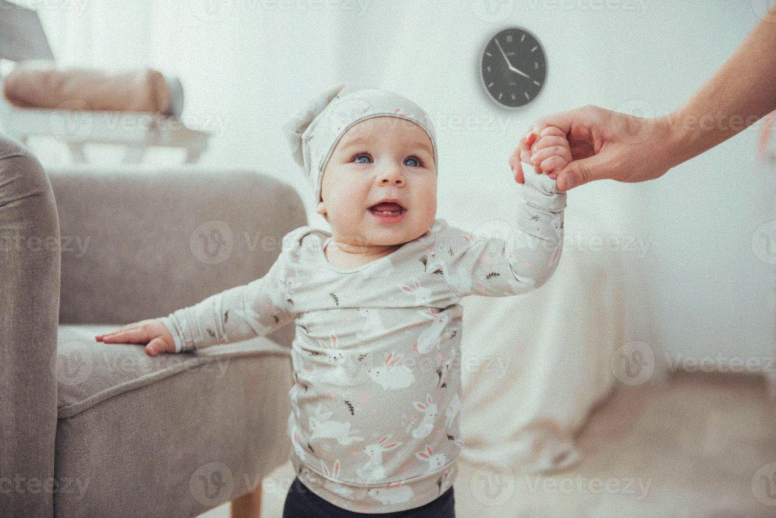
3h55
